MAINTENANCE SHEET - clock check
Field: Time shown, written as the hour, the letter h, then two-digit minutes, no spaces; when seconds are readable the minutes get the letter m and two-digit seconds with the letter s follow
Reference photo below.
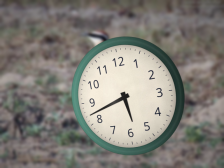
5h42
